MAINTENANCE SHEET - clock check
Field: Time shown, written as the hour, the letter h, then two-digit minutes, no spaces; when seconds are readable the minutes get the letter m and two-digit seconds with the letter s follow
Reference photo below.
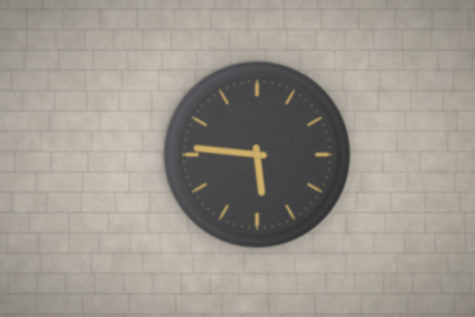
5h46
